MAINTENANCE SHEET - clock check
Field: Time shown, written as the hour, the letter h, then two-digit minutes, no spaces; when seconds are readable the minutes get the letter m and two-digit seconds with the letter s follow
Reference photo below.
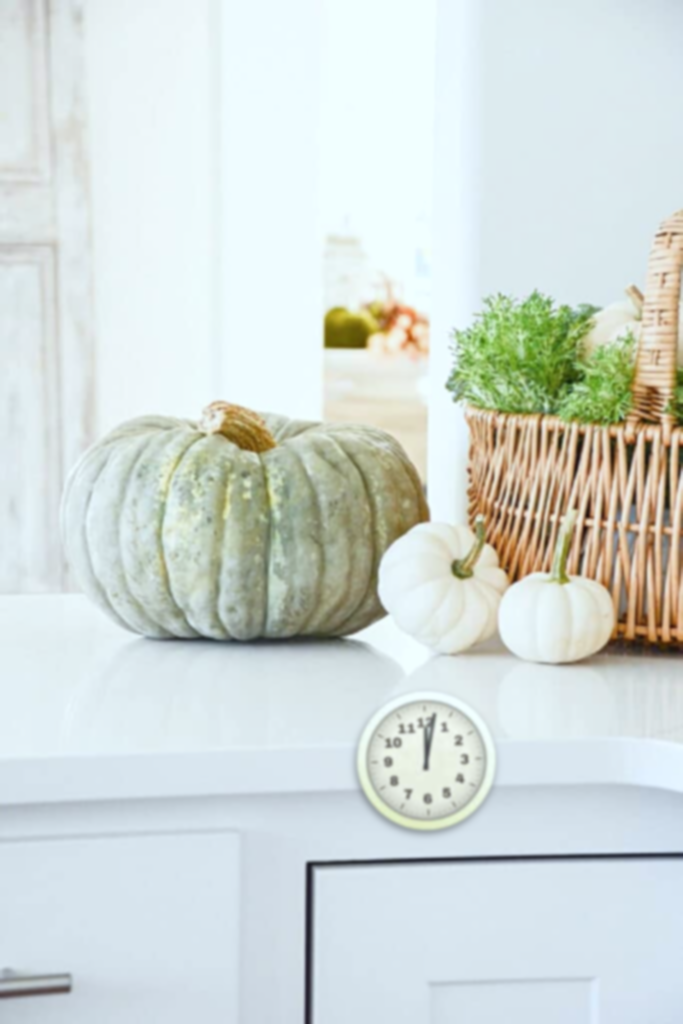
12h02
